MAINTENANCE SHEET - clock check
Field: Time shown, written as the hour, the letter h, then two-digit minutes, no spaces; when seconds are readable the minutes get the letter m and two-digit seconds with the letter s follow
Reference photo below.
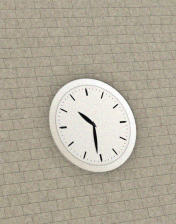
10h31
